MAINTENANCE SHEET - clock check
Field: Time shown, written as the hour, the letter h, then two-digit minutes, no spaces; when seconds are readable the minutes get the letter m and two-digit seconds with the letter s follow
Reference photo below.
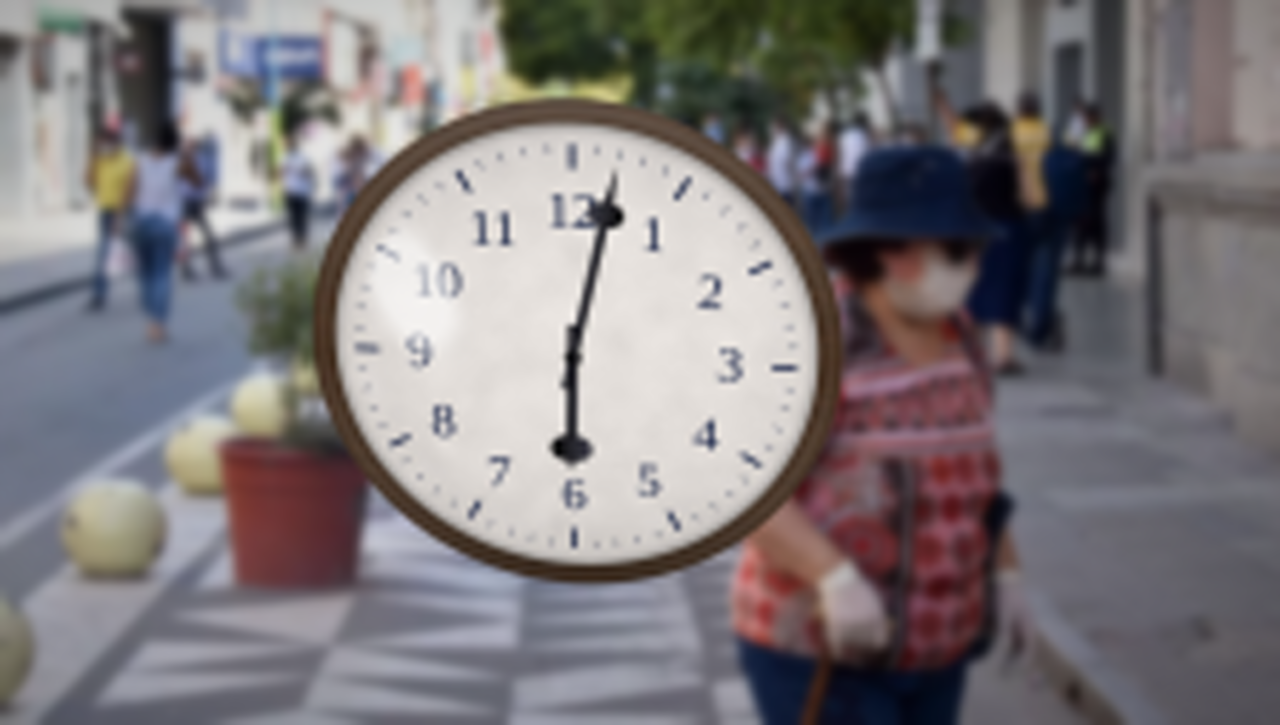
6h02
